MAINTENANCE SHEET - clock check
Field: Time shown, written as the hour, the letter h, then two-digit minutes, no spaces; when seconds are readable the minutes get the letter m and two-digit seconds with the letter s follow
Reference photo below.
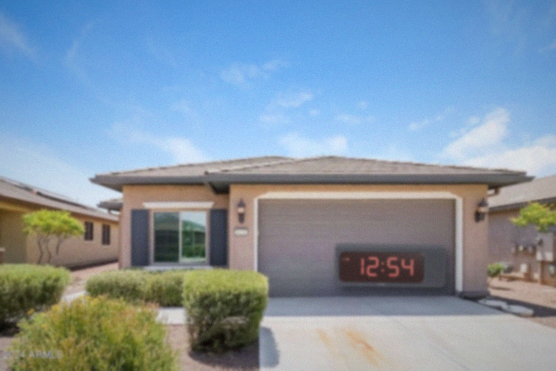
12h54
